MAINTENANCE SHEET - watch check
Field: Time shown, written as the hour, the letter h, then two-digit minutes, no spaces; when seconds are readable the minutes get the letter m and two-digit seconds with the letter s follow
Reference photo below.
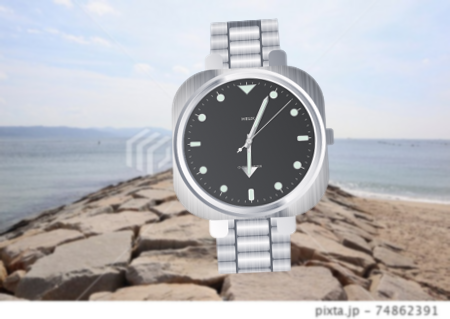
6h04m08s
